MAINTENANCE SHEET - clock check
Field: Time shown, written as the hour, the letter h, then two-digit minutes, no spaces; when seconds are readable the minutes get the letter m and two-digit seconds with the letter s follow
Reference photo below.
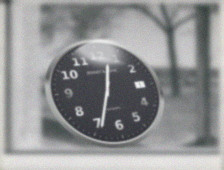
12h34
